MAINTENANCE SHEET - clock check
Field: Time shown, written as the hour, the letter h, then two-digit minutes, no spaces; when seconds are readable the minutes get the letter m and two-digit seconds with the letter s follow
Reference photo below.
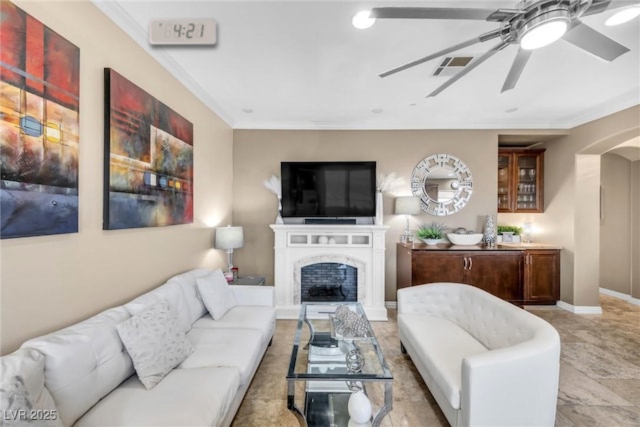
4h21
